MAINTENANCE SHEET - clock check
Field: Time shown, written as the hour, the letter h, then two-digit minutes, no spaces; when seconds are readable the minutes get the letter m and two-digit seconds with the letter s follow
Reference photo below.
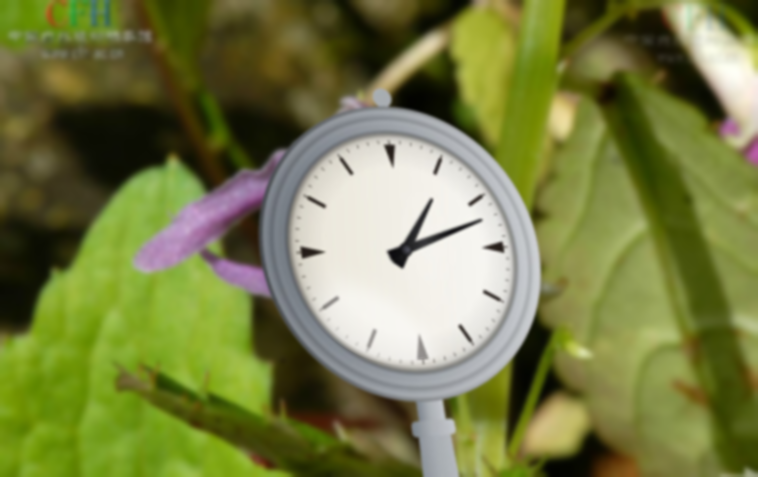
1h12
